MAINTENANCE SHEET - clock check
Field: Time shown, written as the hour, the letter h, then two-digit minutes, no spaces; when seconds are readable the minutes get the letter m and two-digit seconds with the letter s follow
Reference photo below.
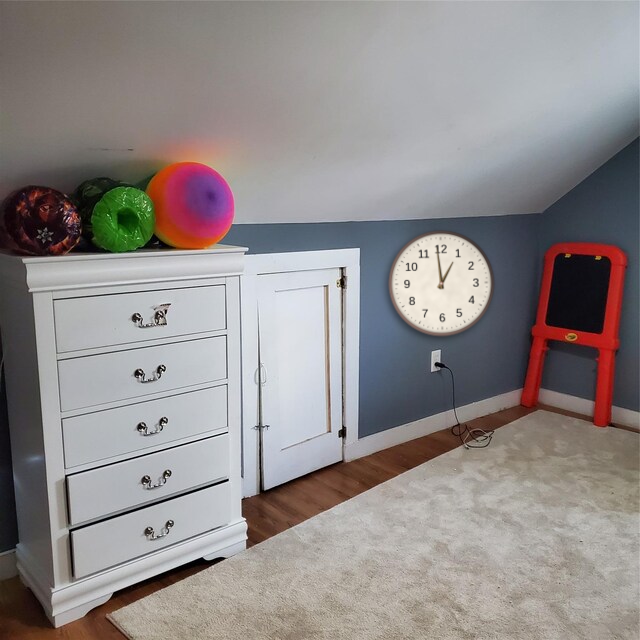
12h59
